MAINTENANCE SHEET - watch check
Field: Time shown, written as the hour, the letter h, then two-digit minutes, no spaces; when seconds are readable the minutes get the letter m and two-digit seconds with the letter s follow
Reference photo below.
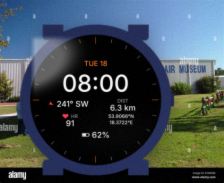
8h00
